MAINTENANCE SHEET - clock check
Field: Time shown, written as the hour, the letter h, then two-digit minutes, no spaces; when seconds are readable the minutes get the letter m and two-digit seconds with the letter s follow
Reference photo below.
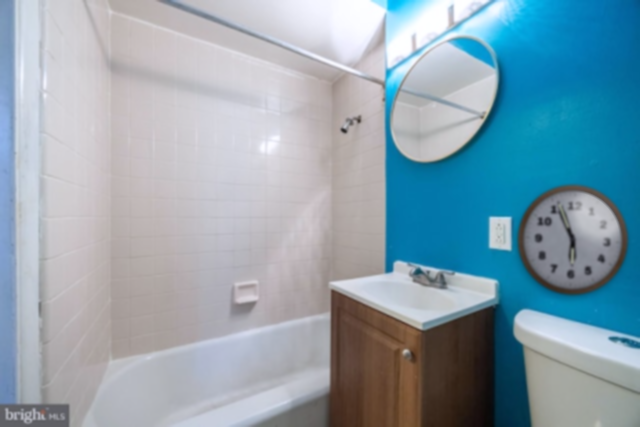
5h56
